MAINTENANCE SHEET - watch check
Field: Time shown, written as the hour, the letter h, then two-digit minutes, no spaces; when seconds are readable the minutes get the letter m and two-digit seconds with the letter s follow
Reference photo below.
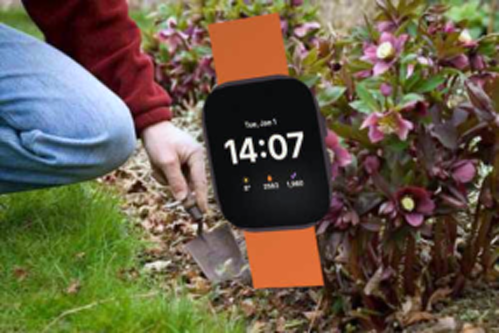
14h07
